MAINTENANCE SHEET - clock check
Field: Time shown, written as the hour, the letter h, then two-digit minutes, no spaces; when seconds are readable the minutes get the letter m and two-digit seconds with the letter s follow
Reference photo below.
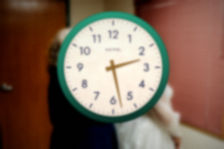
2h28
